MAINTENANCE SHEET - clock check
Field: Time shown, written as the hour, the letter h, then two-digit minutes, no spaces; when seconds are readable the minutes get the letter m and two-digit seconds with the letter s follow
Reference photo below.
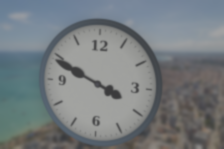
3h49
